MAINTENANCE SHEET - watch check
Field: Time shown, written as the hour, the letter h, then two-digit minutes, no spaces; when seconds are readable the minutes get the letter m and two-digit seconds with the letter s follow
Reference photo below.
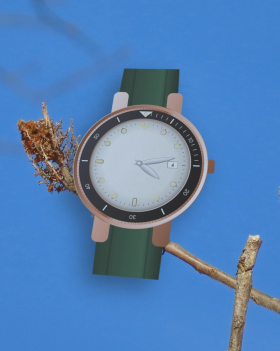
4h13
